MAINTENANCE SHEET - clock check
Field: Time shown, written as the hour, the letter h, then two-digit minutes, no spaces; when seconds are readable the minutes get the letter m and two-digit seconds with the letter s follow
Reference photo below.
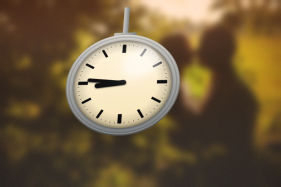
8h46
